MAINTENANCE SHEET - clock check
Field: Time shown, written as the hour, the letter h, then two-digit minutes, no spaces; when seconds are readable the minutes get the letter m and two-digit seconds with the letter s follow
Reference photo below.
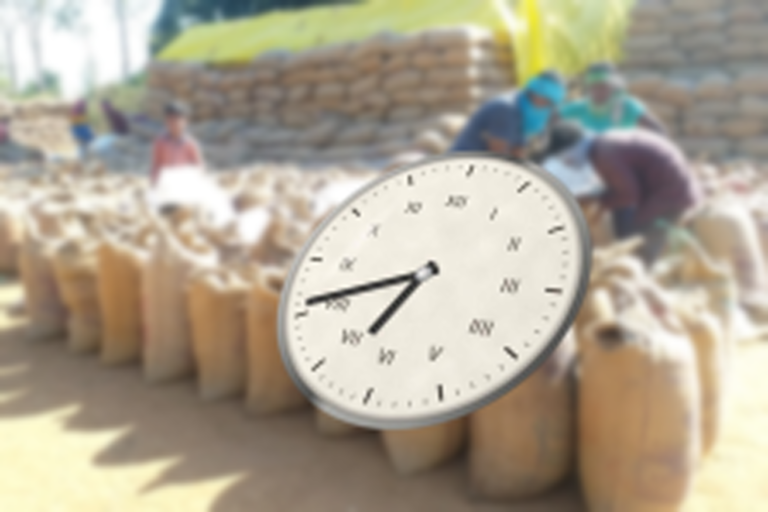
6h41
